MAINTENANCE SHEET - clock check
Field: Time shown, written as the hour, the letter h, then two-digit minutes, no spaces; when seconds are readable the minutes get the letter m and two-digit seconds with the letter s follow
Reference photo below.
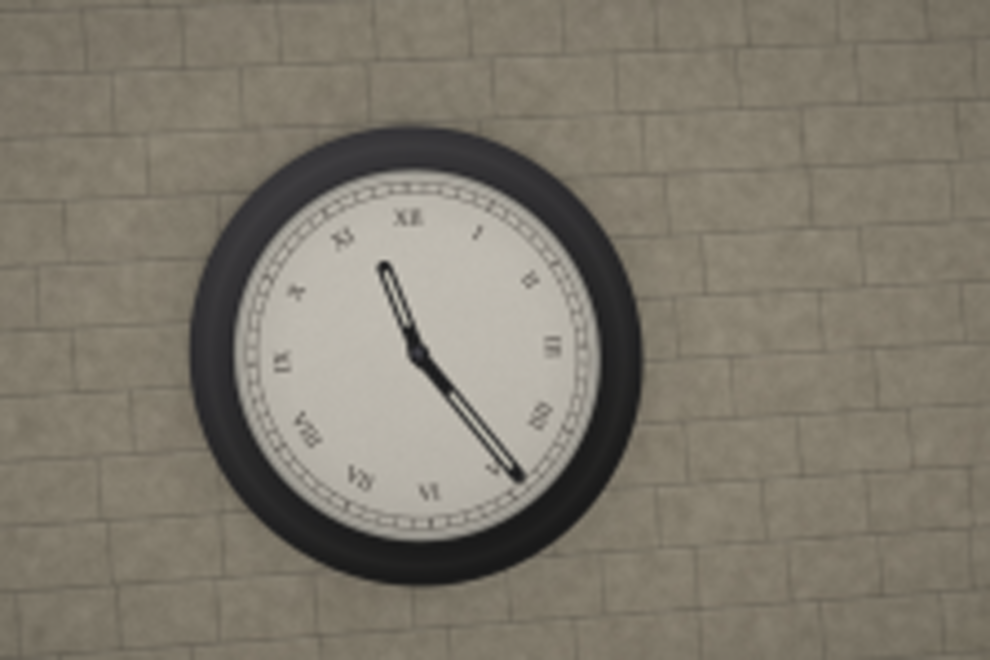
11h24
